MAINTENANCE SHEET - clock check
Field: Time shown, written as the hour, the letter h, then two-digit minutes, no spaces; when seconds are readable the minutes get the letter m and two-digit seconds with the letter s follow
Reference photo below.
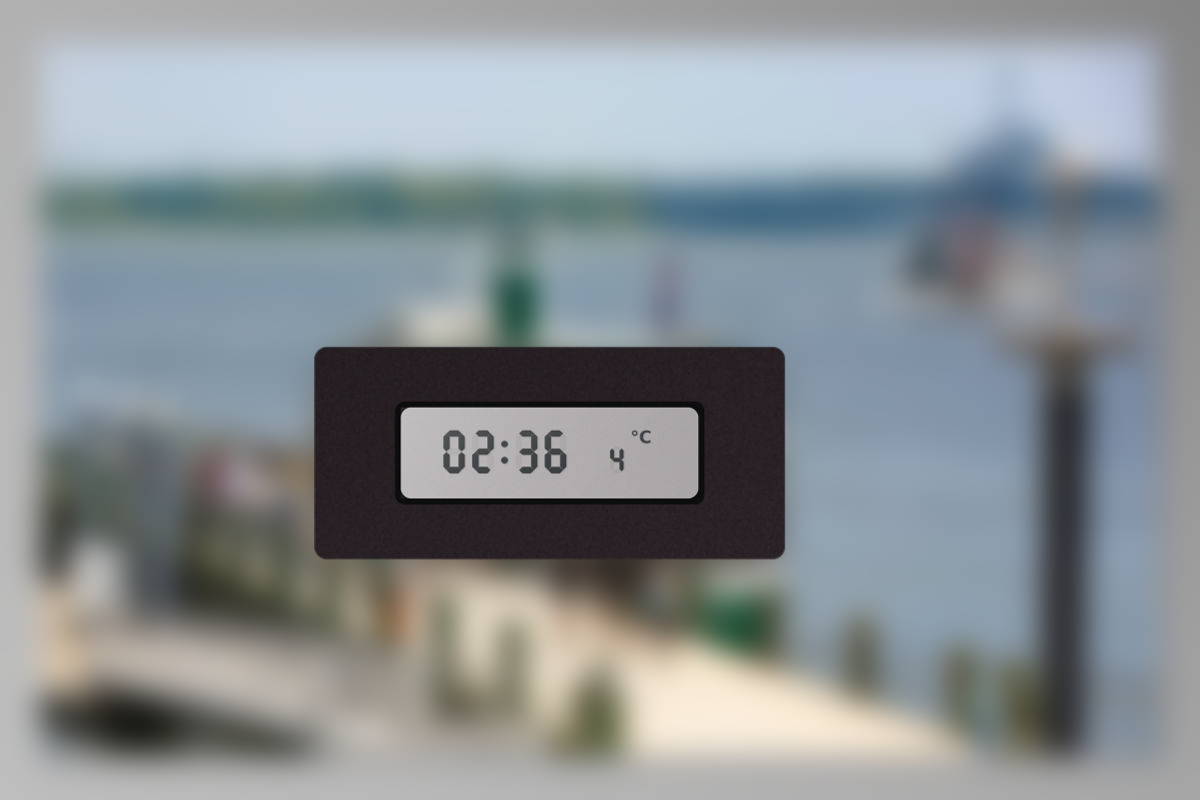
2h36
